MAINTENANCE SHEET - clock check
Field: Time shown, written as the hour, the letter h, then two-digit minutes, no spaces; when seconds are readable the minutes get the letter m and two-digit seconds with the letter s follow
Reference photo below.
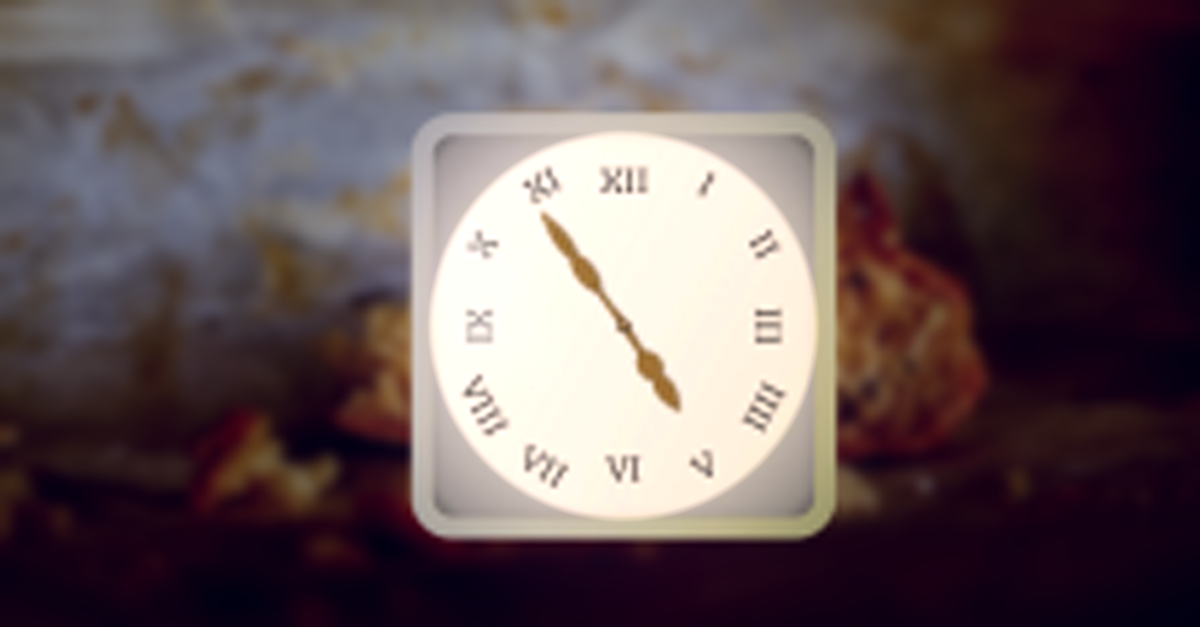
4h54
